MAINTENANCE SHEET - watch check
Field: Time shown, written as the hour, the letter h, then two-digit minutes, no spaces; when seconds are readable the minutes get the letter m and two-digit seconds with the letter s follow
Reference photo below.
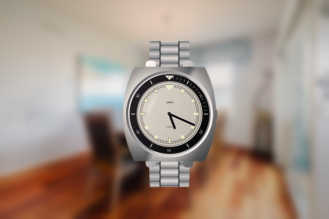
5h19
